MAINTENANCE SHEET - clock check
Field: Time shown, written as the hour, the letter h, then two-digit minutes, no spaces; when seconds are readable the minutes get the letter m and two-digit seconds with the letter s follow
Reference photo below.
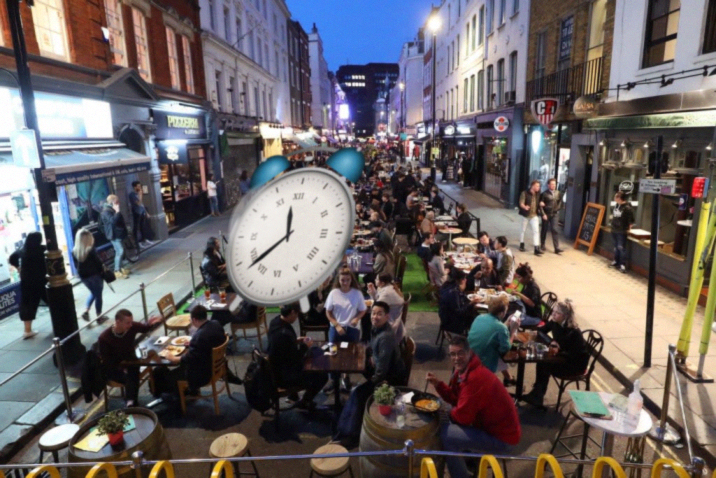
11h38
